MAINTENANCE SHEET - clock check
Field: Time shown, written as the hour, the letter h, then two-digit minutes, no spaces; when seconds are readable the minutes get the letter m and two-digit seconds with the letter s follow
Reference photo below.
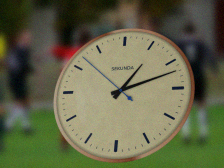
1h11m52s
